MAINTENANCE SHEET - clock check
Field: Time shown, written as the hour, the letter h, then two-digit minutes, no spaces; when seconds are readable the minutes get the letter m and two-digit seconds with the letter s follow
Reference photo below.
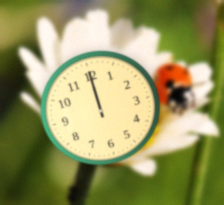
12h00
